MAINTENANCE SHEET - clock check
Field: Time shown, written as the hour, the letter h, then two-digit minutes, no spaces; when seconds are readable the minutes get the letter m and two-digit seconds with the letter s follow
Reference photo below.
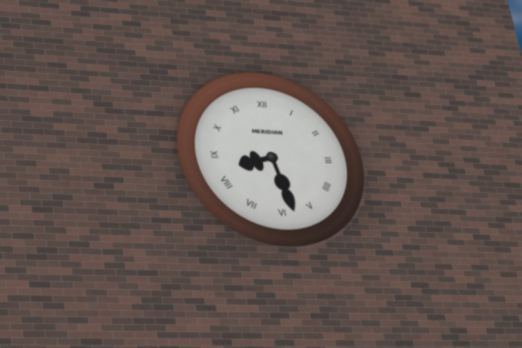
8h28
